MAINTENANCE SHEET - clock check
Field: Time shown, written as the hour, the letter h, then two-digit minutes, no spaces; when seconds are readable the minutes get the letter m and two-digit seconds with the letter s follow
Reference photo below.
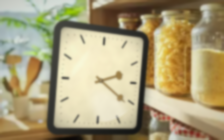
2h21
